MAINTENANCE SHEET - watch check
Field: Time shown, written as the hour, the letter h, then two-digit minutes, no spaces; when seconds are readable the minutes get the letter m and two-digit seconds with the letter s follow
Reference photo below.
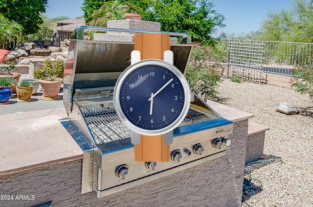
6h08
